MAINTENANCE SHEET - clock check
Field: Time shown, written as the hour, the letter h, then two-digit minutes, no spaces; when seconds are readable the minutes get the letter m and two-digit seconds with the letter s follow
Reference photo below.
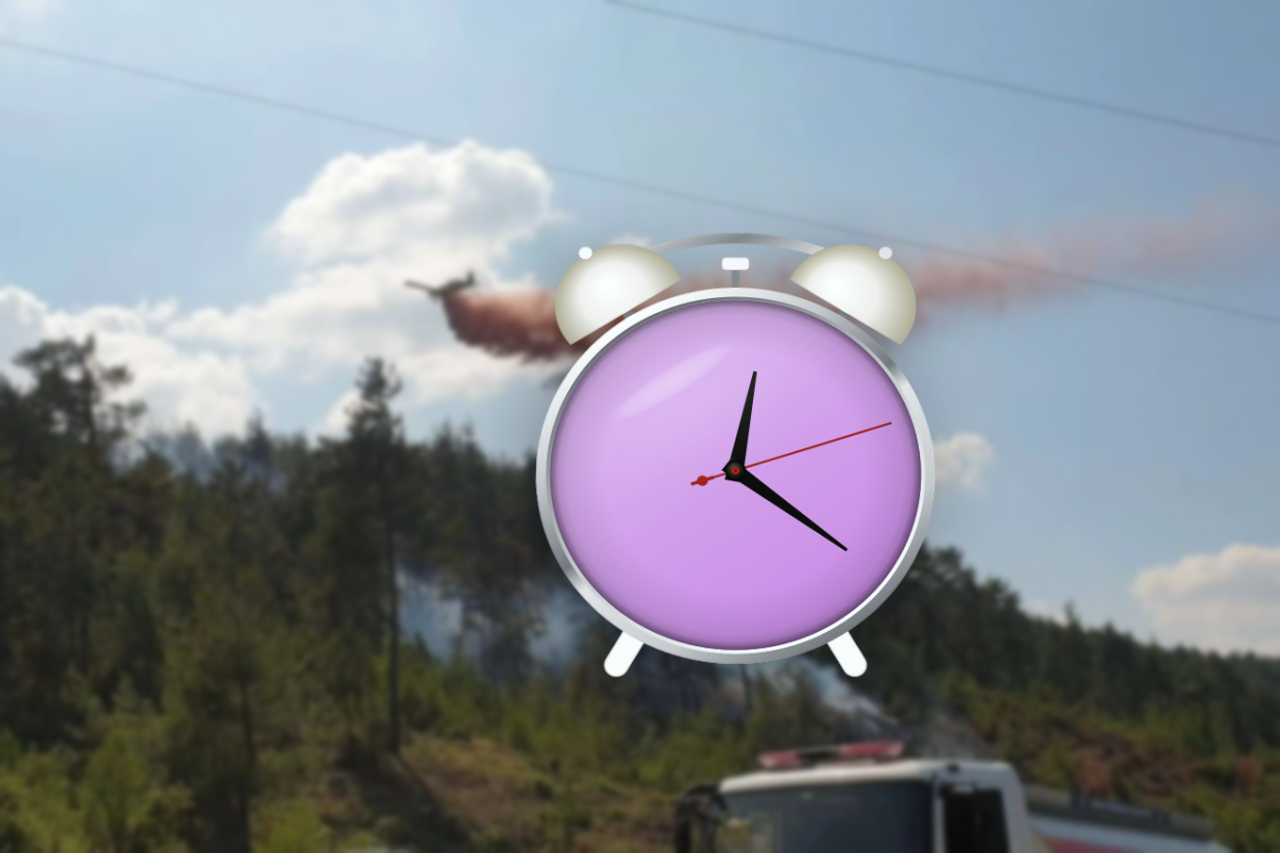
12h21m12s
